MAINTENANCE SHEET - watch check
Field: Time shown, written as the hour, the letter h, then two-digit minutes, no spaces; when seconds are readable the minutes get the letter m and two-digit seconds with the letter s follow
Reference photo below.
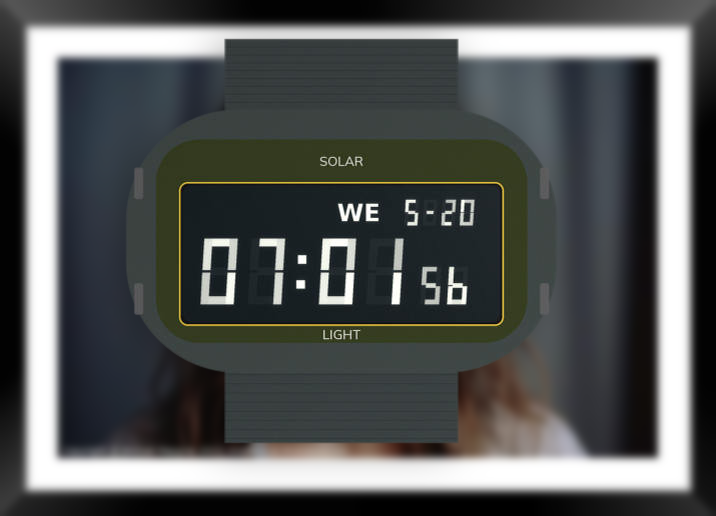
7h01m56s
